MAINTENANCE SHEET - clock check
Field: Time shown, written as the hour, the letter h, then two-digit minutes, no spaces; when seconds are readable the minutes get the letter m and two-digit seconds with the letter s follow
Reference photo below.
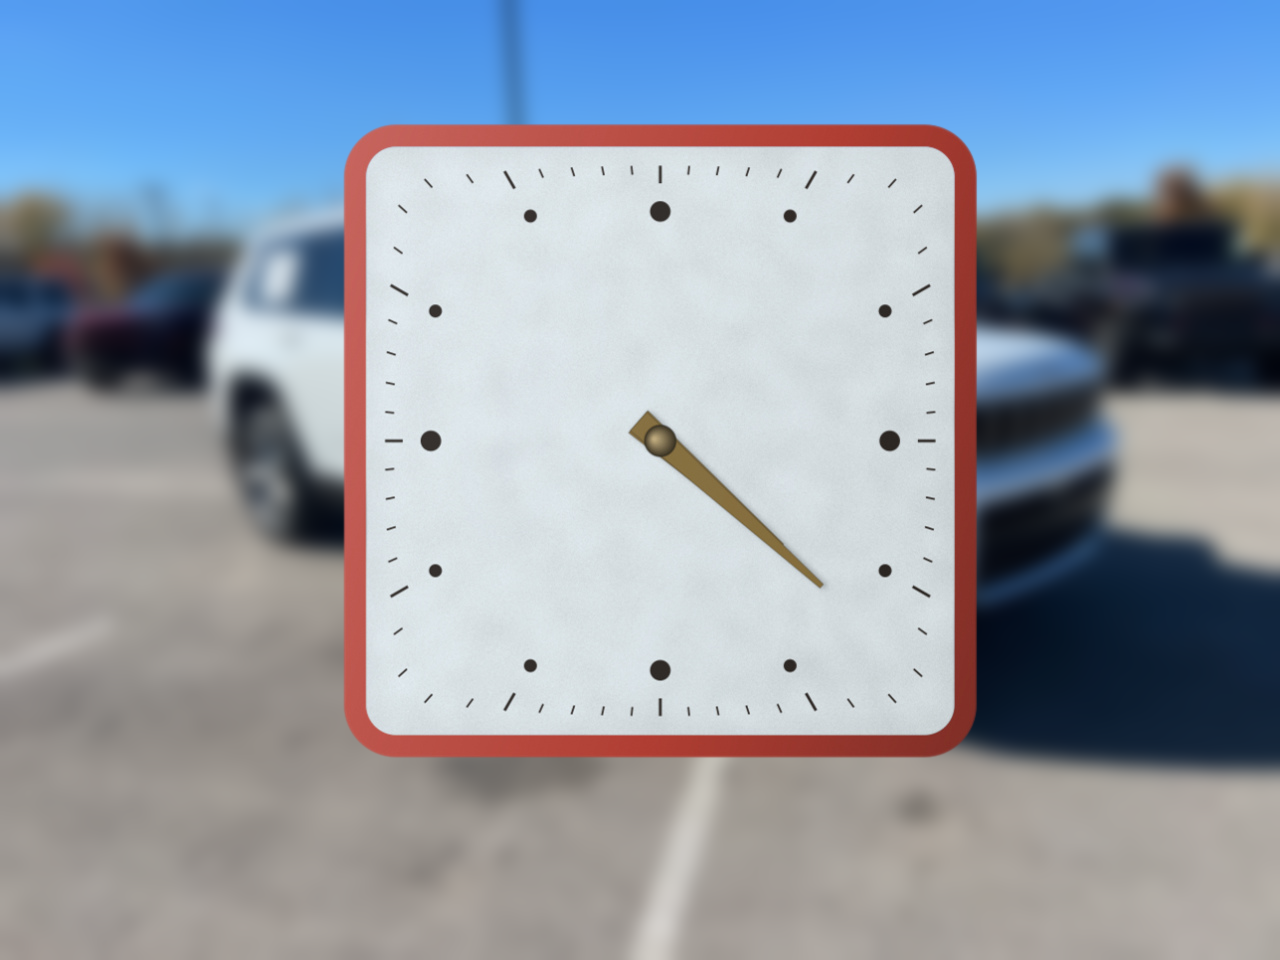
4h22
